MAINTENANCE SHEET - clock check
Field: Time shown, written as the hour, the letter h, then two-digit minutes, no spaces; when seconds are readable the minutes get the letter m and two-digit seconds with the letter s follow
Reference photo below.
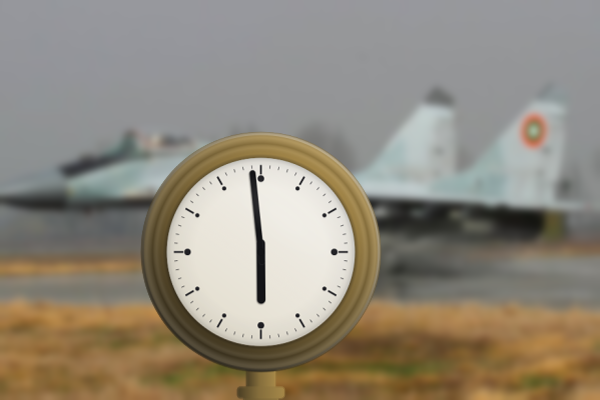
5h59
